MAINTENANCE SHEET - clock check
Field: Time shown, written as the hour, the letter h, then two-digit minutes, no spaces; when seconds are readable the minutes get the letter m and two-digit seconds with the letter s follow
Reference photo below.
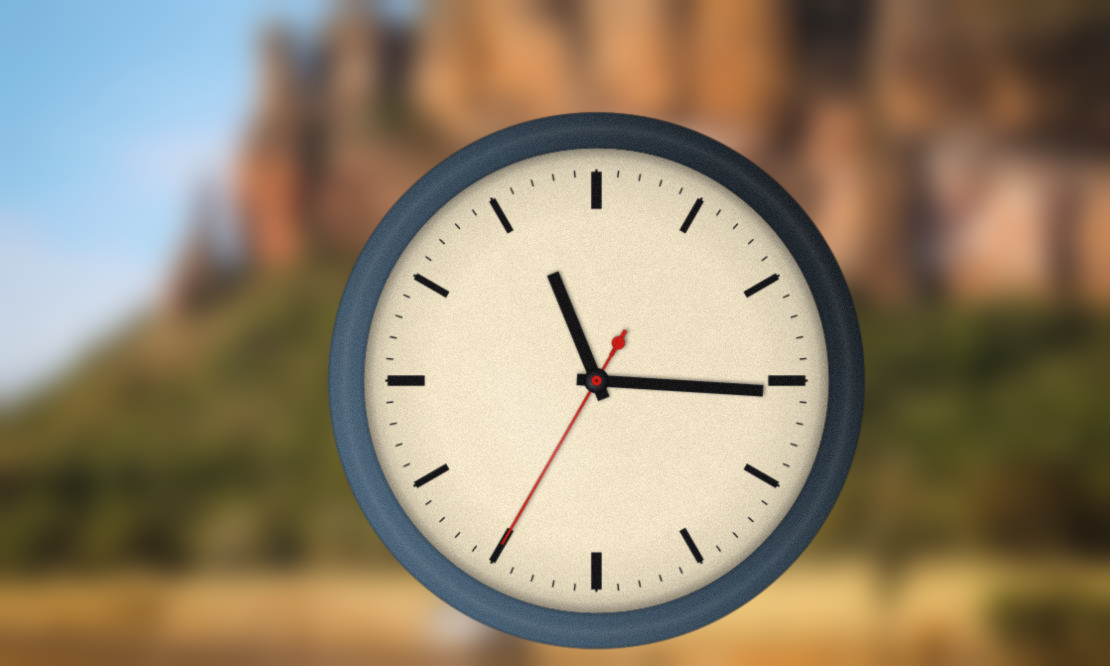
11h15m35s
